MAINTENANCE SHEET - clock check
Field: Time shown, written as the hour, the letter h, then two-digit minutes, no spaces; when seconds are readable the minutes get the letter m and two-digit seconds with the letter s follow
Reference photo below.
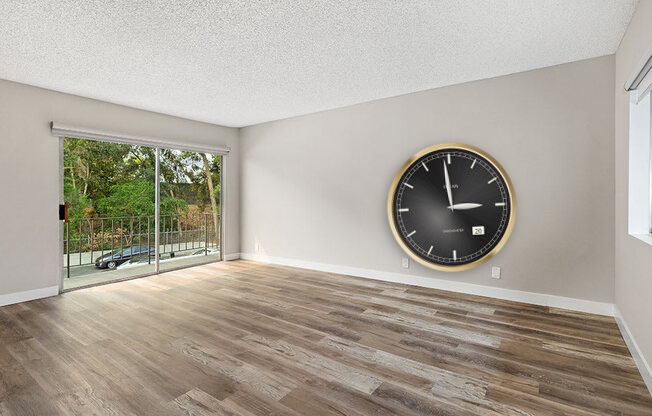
2h59
